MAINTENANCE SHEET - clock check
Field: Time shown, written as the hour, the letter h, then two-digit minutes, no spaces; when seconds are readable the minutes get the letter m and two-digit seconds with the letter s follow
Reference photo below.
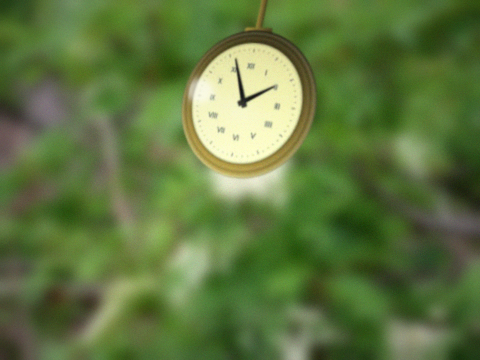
1h56
